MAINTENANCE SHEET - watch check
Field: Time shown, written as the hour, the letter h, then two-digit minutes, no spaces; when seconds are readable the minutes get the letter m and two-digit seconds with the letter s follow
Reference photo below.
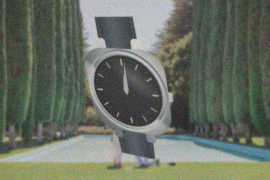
12h01
